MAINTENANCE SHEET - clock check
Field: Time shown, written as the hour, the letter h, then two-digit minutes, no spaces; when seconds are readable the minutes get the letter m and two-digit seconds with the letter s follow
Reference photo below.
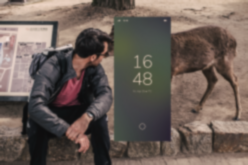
16h48
